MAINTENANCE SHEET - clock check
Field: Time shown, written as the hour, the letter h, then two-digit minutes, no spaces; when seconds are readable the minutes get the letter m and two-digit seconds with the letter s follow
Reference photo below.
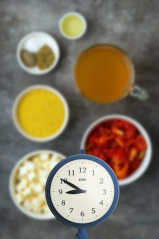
8h50
